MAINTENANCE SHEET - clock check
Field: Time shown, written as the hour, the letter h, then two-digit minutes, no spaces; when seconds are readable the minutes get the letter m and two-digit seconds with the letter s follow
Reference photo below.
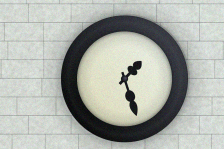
1h27
